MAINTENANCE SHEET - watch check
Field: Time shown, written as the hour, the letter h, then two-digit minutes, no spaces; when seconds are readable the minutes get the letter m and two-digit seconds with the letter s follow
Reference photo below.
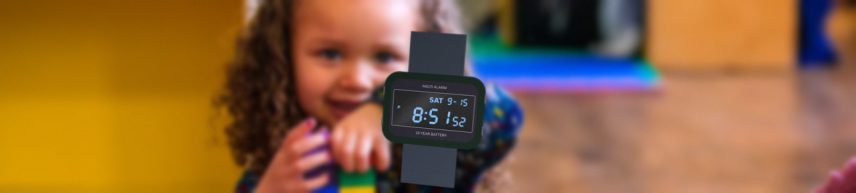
8h51m52s
